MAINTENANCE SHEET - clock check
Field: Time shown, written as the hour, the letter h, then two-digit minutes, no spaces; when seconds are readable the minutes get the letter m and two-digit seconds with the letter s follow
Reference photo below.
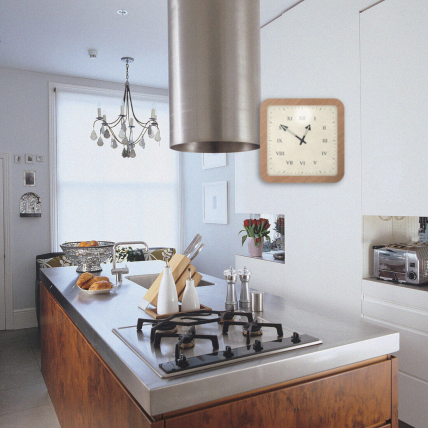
12h51
